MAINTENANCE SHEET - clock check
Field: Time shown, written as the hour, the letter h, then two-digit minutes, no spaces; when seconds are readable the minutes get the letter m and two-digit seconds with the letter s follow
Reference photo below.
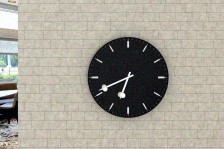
6h41
